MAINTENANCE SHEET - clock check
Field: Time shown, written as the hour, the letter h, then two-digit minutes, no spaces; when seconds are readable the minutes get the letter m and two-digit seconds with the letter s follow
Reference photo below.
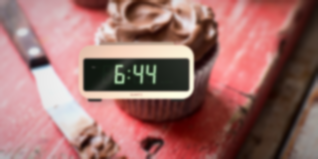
6h44
